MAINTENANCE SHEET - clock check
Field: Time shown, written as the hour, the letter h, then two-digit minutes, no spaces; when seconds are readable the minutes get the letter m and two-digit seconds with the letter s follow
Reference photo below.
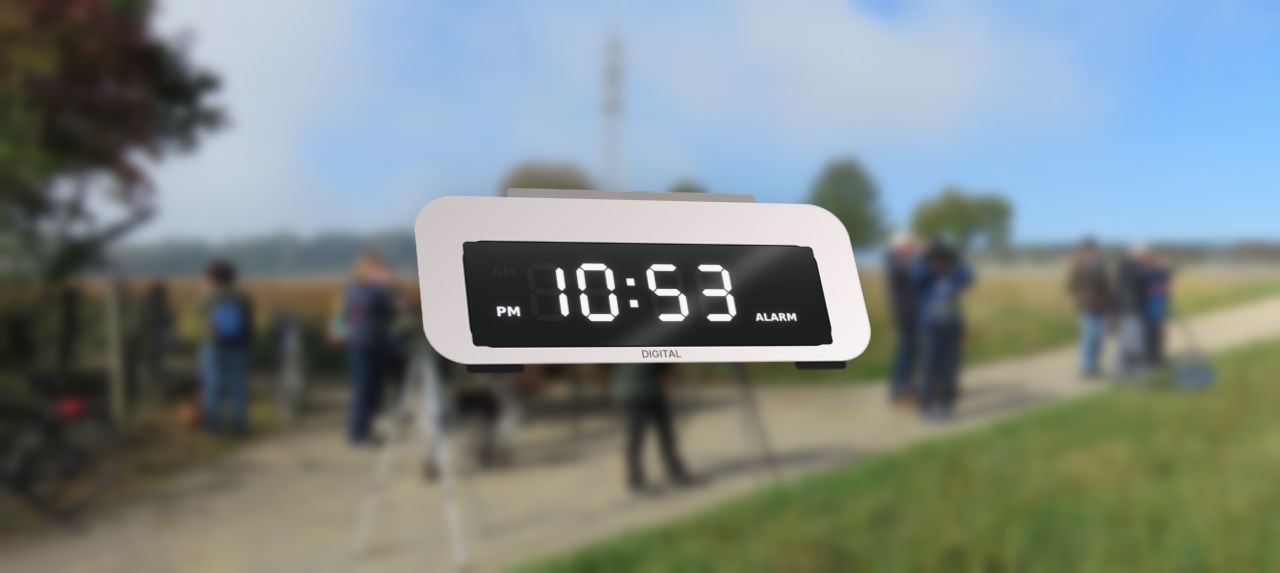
10h53
